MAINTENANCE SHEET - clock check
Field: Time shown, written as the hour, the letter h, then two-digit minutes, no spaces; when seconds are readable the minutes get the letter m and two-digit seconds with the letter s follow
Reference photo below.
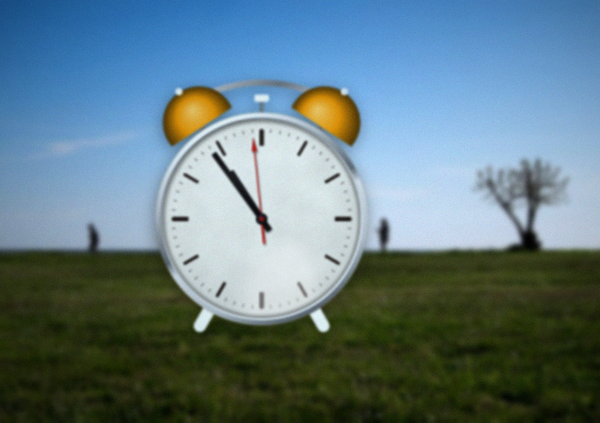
10h53m59s
